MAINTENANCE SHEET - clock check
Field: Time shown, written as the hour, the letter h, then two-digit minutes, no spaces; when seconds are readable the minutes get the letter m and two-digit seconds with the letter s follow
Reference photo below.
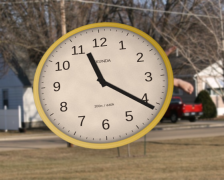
11h21
